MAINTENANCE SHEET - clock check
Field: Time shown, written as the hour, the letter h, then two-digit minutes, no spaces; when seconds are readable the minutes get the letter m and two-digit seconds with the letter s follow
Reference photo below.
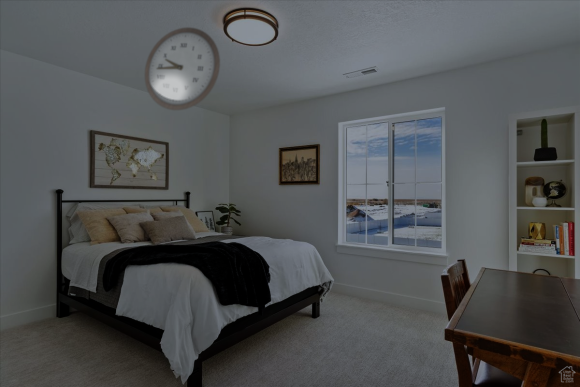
9h44
